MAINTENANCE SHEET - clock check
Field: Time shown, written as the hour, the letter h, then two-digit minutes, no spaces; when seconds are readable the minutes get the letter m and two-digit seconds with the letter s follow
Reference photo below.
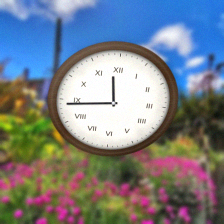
11h44
